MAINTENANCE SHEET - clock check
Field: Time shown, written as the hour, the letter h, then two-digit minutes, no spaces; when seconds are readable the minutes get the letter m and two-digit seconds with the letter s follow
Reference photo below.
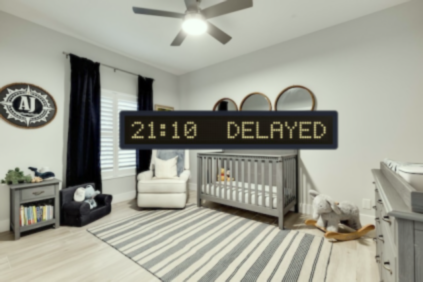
21h10
